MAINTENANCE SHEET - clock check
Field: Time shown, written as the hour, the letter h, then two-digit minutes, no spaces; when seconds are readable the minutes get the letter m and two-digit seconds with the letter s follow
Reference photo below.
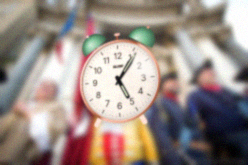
5h06
